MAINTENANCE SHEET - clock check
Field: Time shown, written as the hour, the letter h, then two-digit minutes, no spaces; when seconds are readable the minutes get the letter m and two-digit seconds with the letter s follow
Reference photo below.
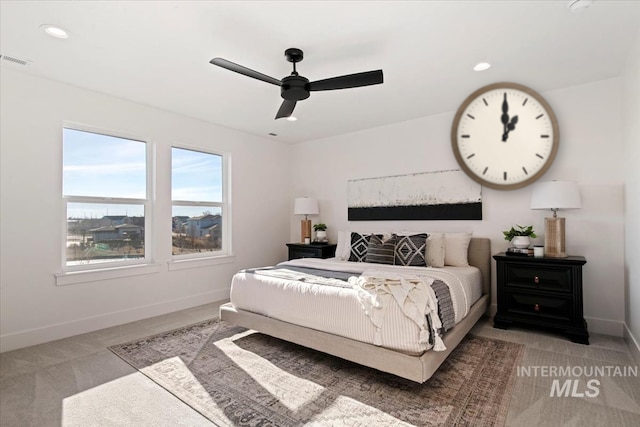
1h00
